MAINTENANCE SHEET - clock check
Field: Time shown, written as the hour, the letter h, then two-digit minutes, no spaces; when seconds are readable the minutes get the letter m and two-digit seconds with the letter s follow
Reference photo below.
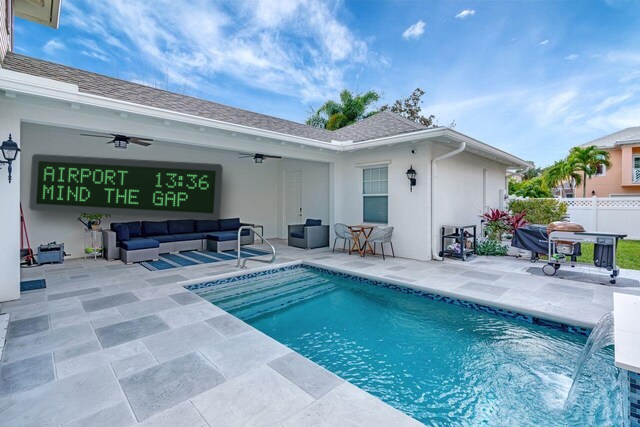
13h36
